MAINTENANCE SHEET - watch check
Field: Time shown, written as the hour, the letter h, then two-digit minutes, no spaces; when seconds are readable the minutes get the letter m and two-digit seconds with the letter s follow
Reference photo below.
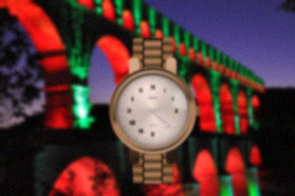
4h21
